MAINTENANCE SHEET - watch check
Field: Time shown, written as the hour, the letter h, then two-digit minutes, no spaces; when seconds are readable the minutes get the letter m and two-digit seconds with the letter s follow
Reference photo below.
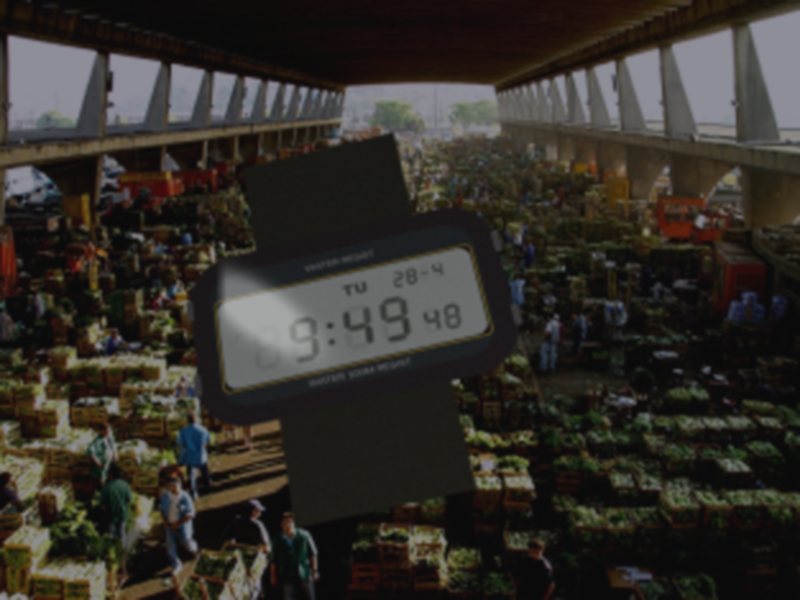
9h49m48s
